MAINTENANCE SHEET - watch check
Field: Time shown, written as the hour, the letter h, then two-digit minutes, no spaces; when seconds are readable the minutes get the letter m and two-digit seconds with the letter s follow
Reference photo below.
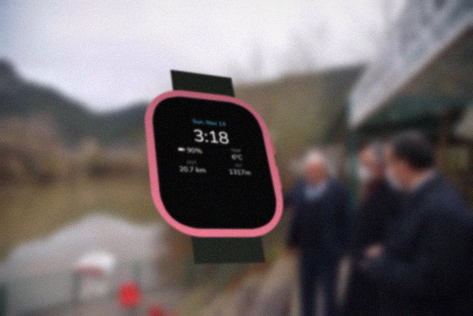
3h18
